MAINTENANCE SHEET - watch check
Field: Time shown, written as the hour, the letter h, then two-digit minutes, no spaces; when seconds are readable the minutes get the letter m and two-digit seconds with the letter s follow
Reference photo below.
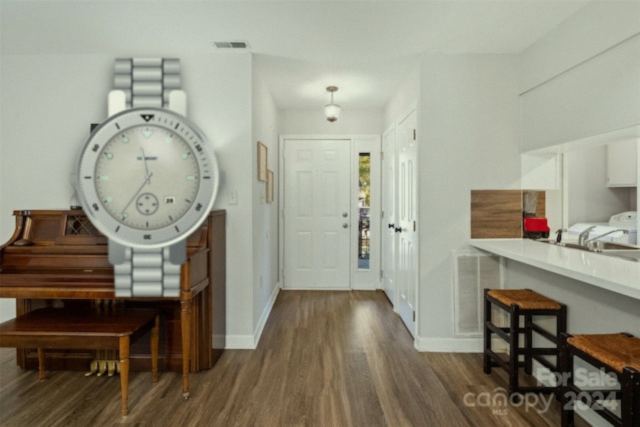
11h36
